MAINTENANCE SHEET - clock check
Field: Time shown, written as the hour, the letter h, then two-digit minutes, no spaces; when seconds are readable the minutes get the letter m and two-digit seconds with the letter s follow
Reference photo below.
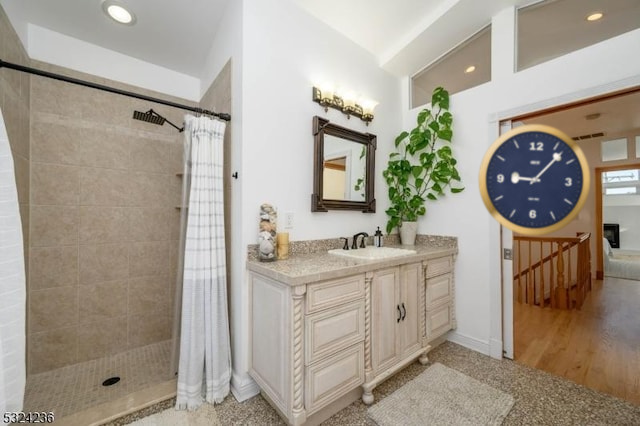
9h07
